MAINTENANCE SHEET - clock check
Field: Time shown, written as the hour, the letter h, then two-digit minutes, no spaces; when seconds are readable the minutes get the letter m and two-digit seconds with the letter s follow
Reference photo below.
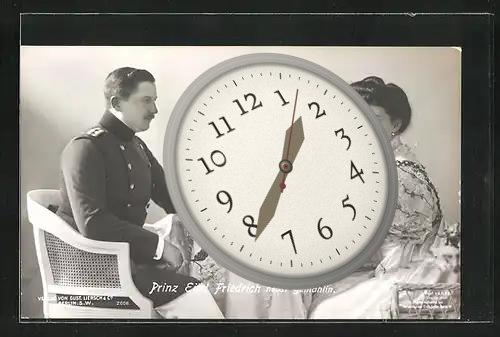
1h39m07s
